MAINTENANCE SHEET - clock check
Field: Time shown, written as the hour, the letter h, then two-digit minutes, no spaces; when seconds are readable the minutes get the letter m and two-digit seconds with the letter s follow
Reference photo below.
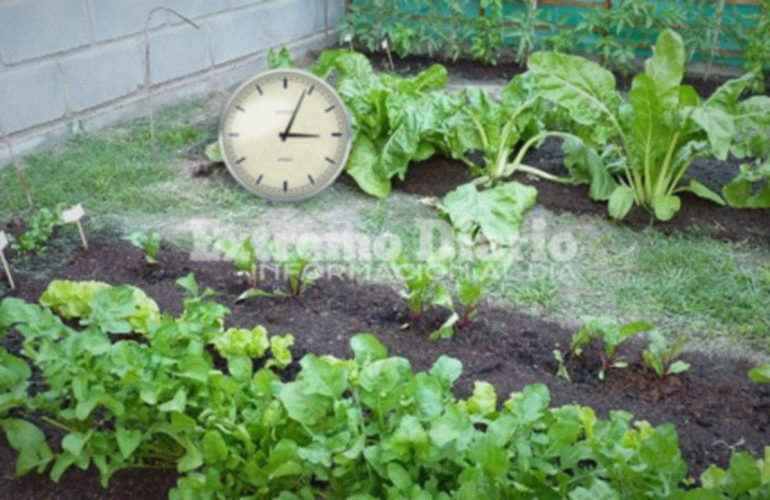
3h04
